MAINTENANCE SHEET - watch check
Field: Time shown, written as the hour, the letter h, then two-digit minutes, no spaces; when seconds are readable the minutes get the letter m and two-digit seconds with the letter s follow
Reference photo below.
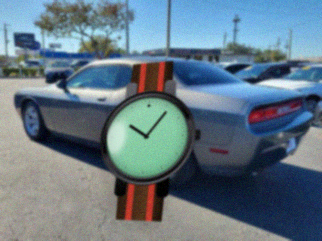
10h06
